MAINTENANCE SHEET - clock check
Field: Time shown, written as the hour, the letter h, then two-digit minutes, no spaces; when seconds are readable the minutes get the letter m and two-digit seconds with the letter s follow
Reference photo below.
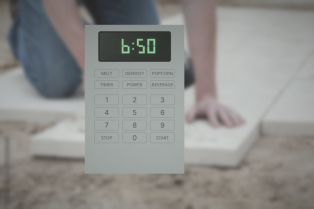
6h50
